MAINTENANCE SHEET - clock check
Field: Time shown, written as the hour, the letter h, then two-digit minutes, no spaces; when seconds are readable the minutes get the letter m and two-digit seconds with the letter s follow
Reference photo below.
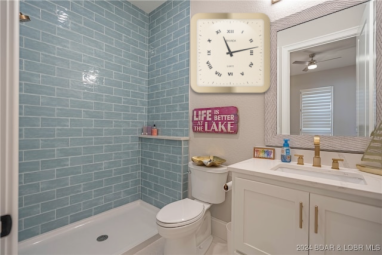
11h13
